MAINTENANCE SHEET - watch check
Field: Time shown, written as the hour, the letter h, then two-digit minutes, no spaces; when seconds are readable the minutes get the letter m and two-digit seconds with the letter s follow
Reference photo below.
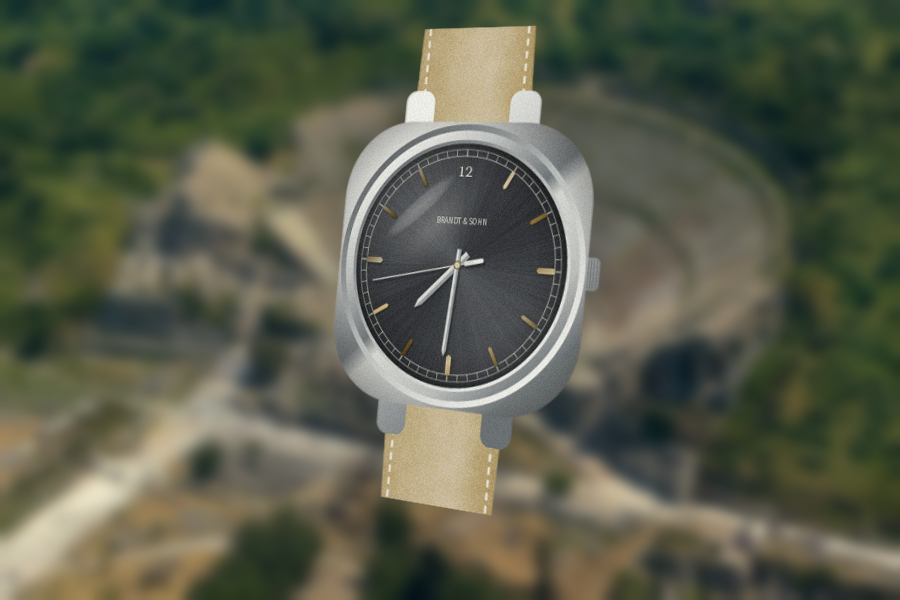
7h30m43s
